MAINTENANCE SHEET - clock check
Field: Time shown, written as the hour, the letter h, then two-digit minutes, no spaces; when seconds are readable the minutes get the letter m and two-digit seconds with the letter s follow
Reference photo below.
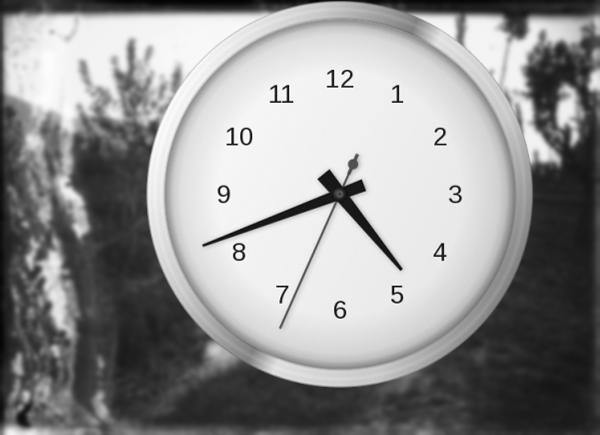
4h41m34s
